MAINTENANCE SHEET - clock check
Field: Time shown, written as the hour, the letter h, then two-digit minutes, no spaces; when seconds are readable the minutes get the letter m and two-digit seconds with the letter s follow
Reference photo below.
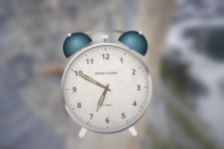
6h50
